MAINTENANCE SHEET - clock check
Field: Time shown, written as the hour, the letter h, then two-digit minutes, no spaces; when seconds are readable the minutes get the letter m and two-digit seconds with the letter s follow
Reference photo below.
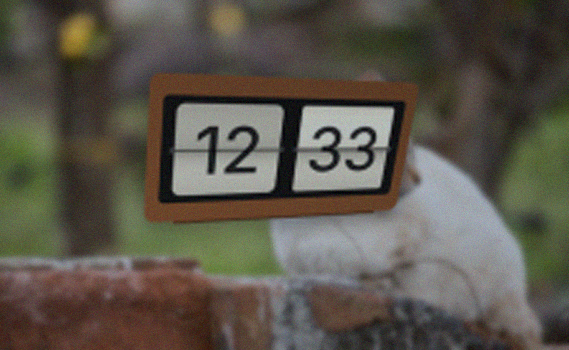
12h33
